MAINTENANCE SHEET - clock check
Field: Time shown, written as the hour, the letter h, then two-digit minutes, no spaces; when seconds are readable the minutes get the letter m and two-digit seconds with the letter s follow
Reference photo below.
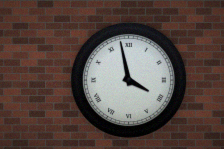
3h58
